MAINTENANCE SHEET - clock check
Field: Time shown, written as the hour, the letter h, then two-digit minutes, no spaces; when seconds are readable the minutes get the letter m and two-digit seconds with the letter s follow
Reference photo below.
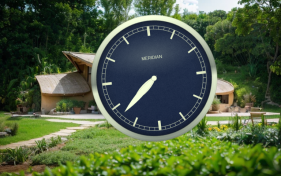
7h38
